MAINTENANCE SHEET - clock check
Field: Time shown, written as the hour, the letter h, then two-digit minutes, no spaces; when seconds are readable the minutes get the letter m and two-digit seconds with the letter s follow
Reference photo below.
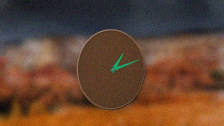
1h12
